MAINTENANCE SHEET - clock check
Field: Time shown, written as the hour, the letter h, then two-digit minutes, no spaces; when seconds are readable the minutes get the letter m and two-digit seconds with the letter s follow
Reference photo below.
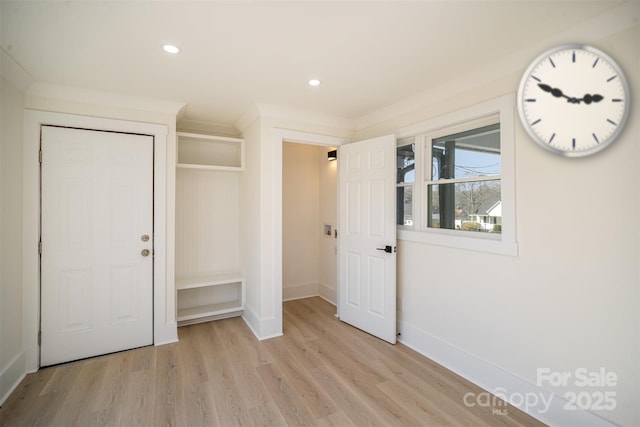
2h49
